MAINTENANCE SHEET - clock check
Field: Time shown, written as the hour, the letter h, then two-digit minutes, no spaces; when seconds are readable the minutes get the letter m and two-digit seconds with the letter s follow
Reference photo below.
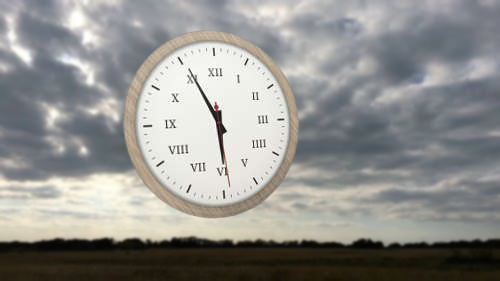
5h55m29s
